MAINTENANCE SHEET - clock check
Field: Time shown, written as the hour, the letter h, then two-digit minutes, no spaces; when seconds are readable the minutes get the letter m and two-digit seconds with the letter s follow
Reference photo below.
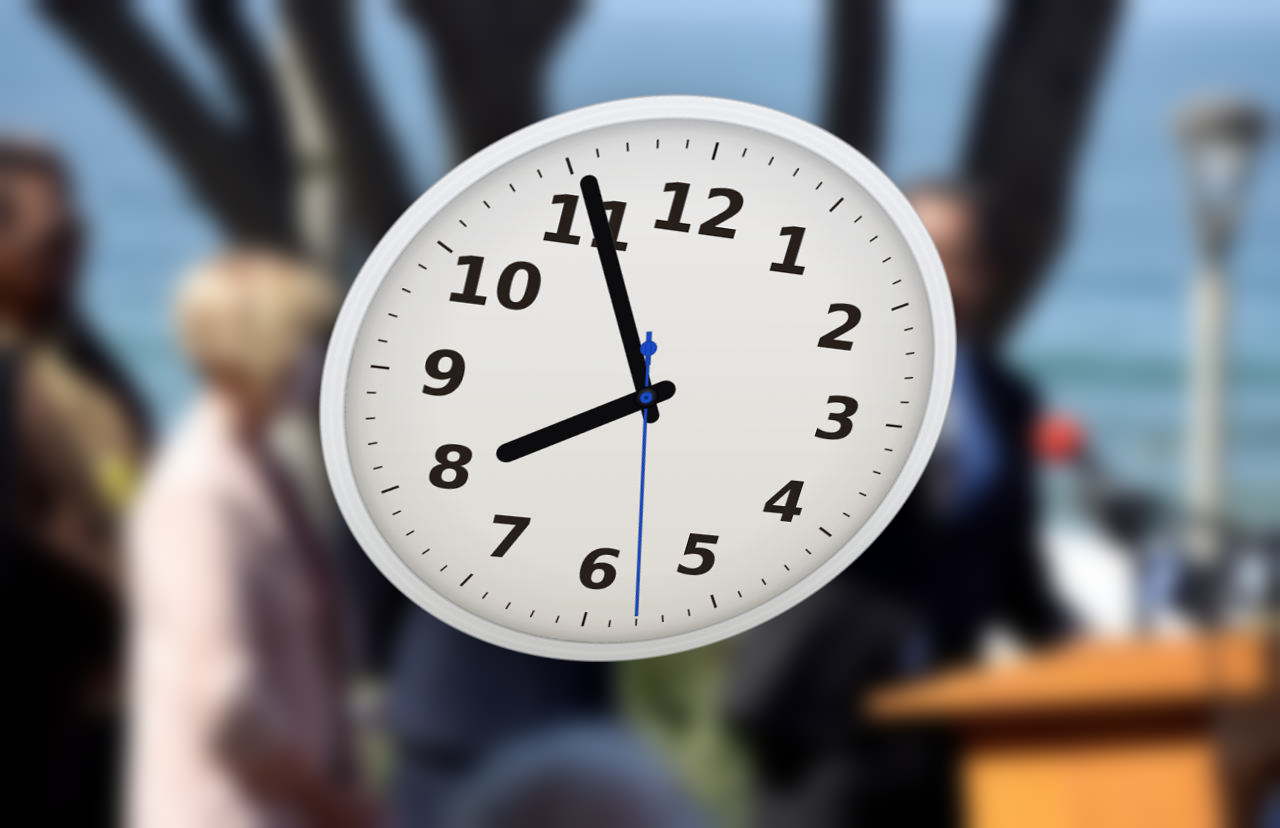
7h55m28s
